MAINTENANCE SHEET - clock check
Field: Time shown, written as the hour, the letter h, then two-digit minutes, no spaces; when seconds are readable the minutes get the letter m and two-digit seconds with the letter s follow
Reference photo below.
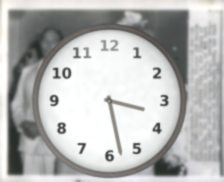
3h28
